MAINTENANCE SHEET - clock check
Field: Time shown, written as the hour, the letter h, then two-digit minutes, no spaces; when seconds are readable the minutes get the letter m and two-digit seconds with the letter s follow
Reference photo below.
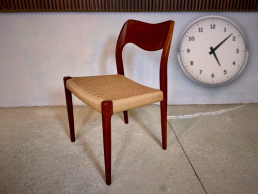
5h08
